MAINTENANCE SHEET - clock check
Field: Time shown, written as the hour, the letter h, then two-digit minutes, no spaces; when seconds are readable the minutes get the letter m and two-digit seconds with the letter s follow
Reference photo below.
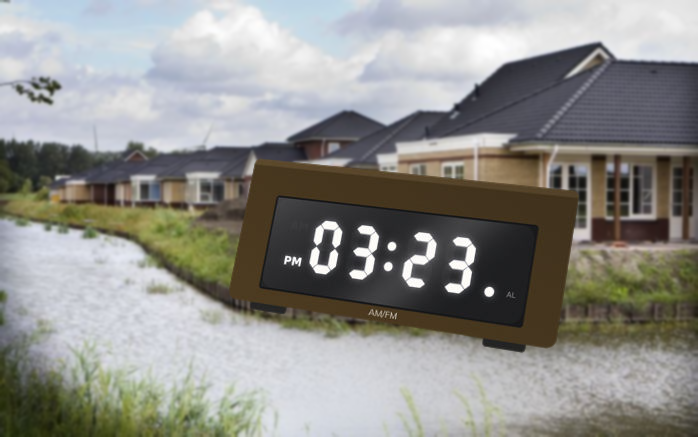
3h23
